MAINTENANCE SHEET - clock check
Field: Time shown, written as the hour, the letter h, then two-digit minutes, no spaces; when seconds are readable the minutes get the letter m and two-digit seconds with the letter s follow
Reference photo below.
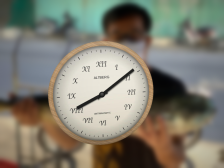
8h09
